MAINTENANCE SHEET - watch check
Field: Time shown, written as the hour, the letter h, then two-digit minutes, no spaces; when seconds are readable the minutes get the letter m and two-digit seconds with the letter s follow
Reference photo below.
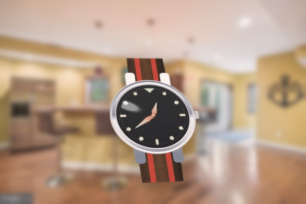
12h39
